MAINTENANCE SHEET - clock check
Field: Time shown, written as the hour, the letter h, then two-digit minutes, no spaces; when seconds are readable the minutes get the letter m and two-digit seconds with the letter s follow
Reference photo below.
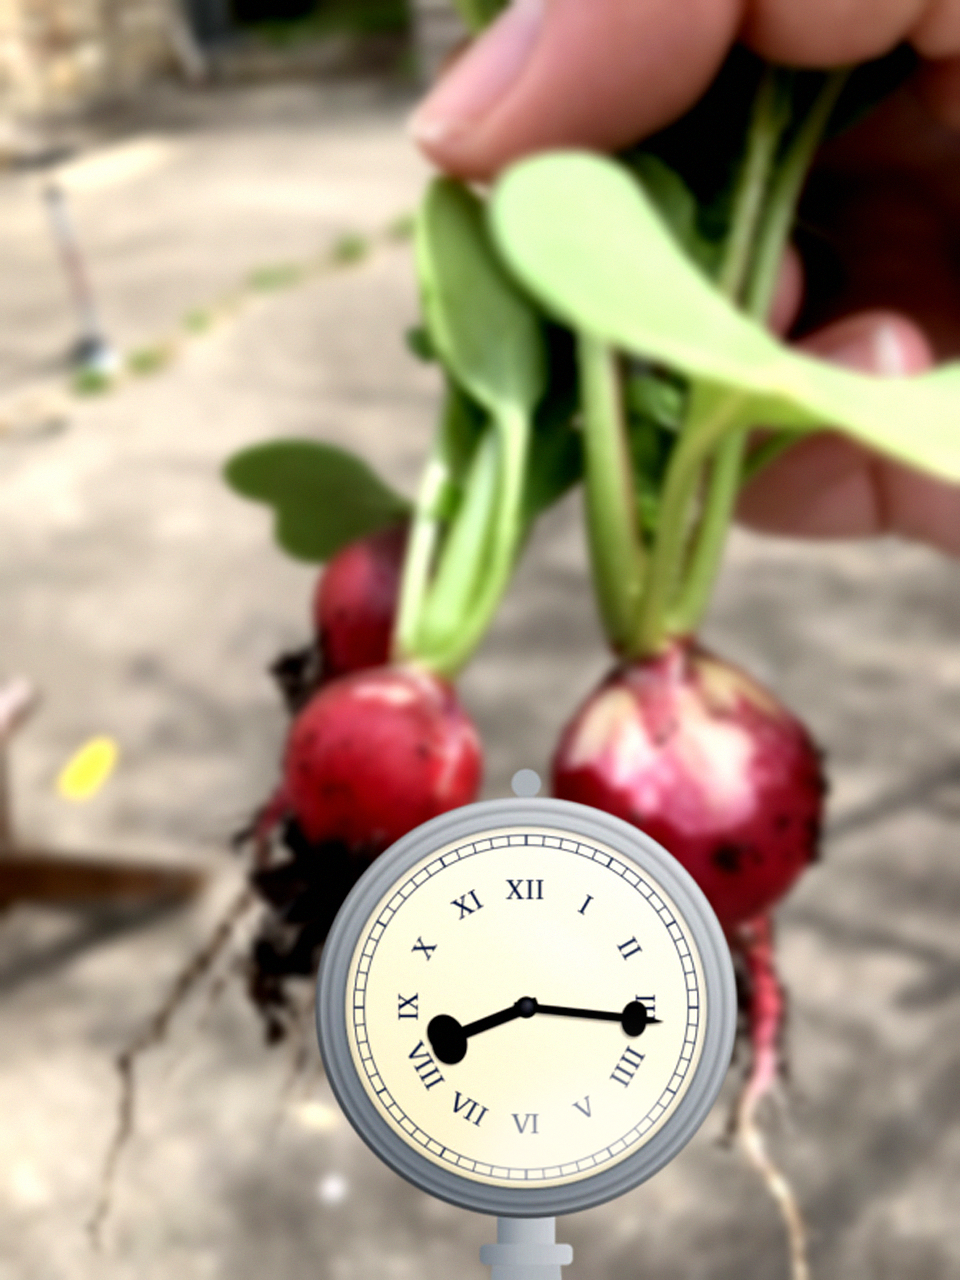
8h16
